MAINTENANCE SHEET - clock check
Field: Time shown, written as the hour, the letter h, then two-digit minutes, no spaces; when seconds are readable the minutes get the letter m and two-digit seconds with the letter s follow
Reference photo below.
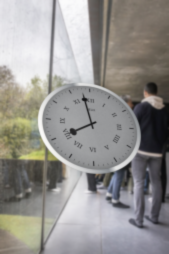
7h58
